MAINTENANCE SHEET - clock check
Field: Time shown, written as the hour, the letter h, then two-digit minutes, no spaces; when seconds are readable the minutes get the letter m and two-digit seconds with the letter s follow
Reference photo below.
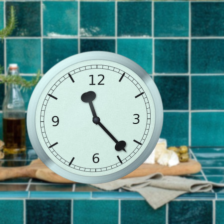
11h23
